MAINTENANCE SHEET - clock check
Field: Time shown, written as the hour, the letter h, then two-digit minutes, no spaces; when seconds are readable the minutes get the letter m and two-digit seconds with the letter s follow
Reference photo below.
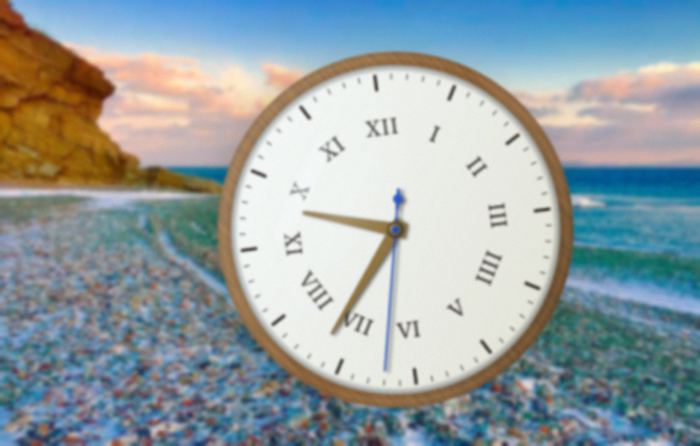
9h36m32s
